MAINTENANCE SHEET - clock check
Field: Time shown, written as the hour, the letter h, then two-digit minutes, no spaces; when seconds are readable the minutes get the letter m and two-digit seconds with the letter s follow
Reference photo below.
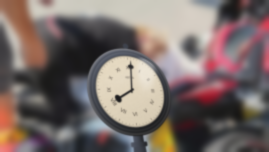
8h01
